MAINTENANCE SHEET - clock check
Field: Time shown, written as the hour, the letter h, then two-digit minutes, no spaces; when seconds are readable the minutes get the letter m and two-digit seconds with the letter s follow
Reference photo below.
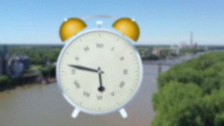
5h47
